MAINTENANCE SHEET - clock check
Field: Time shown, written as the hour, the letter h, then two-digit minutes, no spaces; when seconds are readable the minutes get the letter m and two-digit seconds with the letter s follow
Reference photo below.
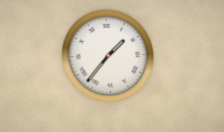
1h37
